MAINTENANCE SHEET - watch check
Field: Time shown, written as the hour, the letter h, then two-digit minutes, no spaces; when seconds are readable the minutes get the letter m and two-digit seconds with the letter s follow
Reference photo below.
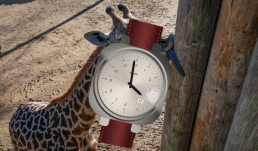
3h59
